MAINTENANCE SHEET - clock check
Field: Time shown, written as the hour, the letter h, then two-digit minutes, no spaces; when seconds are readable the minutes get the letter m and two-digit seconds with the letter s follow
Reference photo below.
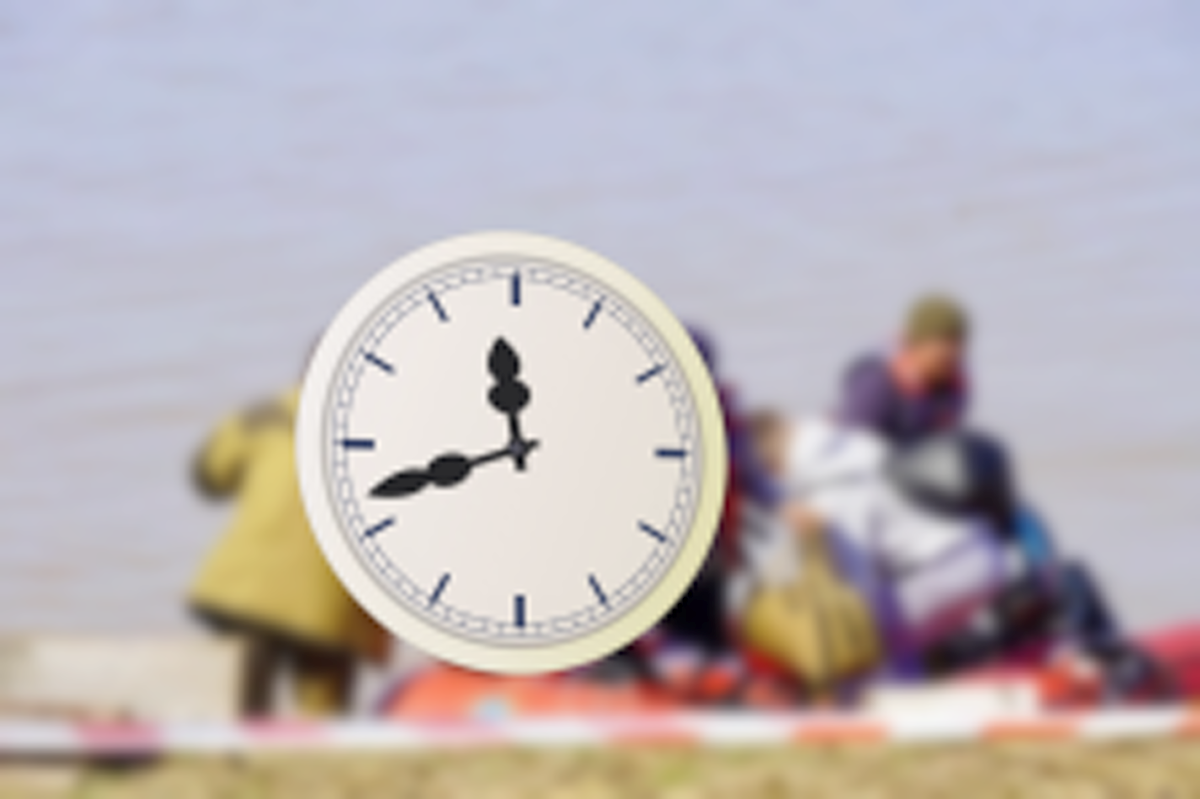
11h42
